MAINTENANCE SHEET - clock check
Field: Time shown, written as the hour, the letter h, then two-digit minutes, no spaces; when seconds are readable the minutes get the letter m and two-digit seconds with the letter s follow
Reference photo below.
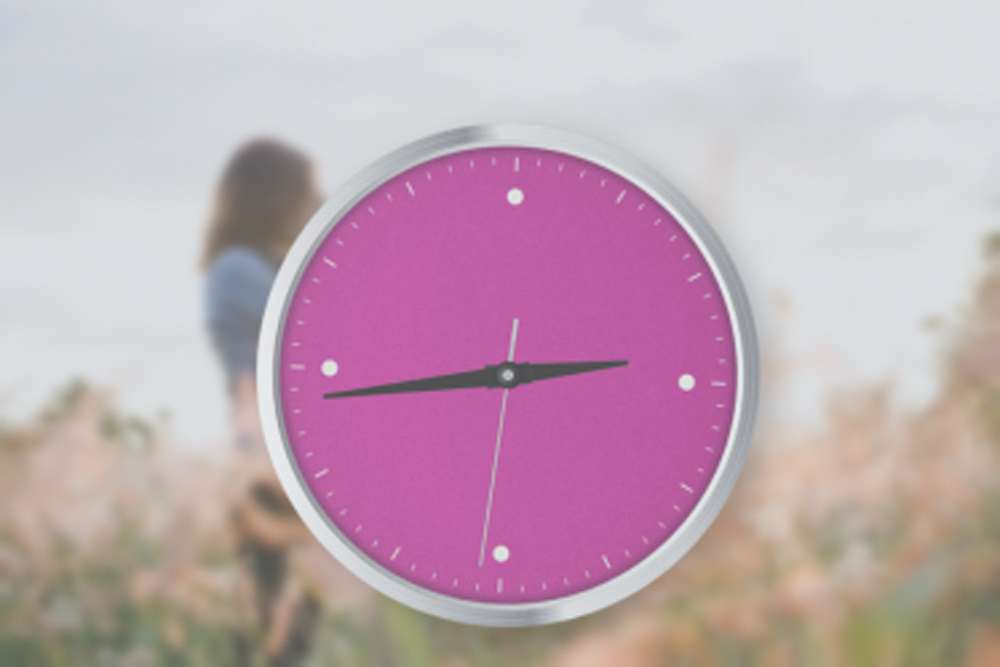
2h43m31s
